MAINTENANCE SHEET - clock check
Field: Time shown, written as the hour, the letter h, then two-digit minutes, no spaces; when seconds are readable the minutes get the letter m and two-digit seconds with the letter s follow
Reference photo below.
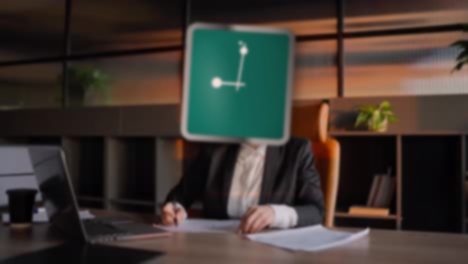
9h01
